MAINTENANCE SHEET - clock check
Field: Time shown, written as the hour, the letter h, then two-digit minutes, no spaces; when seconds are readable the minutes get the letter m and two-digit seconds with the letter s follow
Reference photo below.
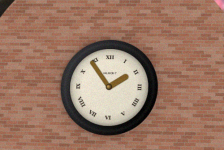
1h54
